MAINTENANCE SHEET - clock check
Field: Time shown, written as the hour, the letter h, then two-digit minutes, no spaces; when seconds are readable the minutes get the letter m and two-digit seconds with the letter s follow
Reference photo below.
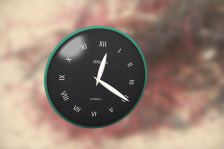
12h20
